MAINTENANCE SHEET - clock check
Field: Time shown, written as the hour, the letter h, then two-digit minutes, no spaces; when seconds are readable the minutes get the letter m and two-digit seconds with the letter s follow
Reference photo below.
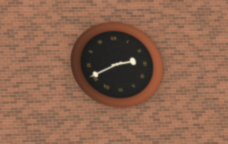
2h41
